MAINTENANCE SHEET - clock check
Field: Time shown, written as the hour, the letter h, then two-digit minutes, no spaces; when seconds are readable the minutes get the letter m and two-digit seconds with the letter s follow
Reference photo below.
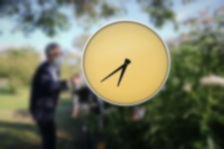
6h39
